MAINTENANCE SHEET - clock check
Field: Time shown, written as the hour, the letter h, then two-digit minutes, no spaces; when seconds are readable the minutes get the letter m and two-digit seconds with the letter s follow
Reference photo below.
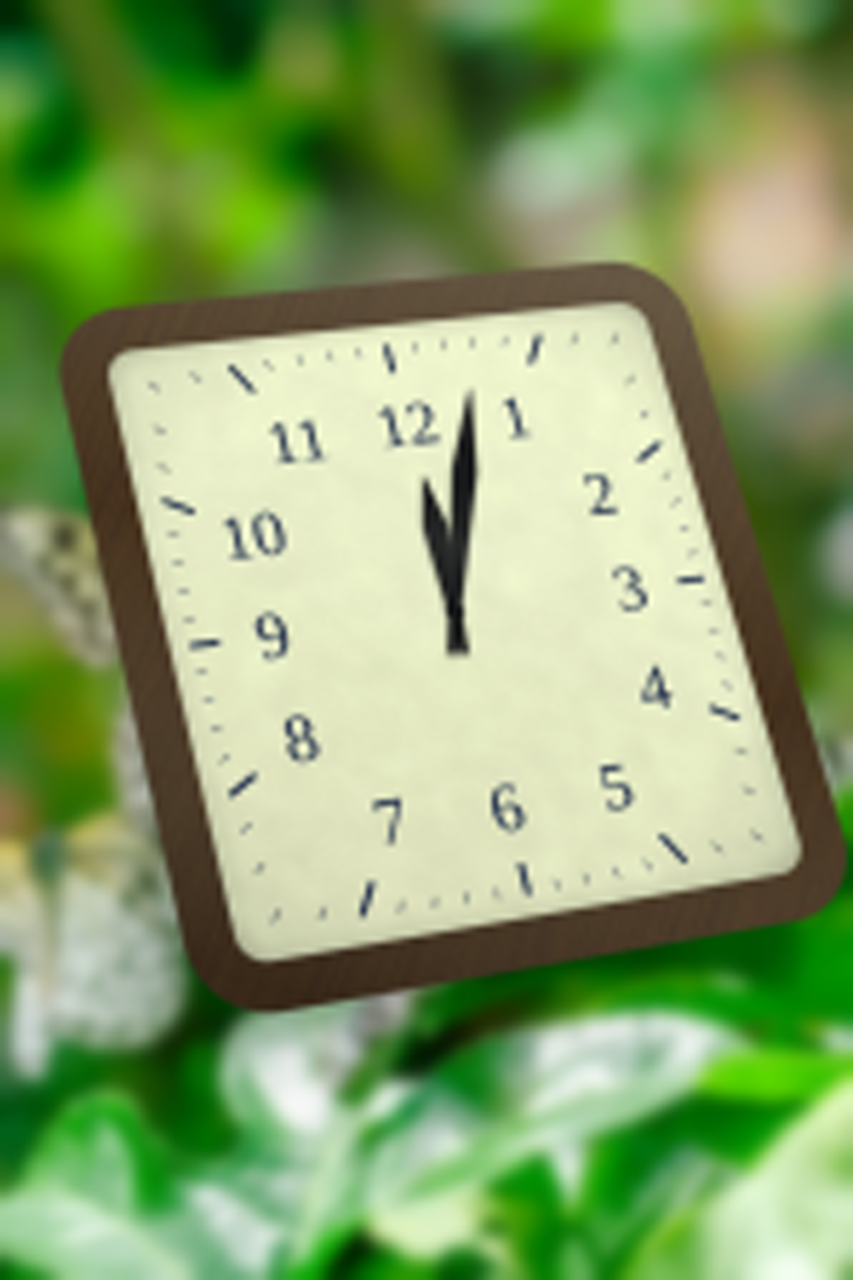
12h03
